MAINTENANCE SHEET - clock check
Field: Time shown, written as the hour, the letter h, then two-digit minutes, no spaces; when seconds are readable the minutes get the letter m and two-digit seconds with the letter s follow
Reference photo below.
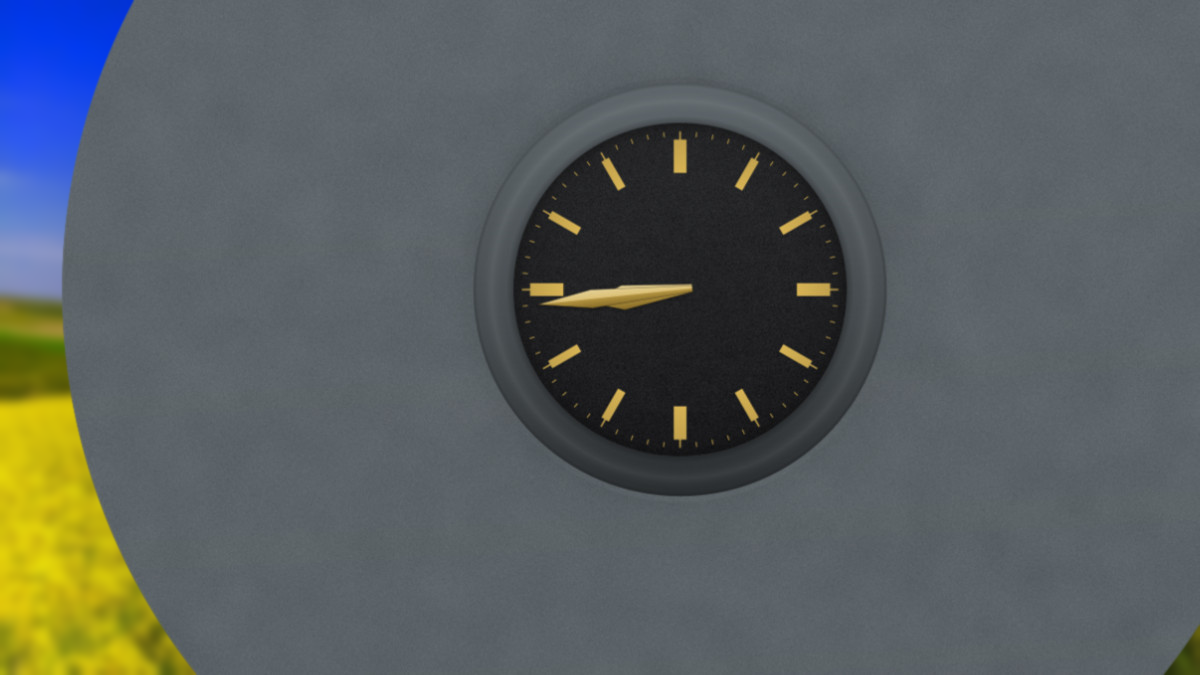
8h44
